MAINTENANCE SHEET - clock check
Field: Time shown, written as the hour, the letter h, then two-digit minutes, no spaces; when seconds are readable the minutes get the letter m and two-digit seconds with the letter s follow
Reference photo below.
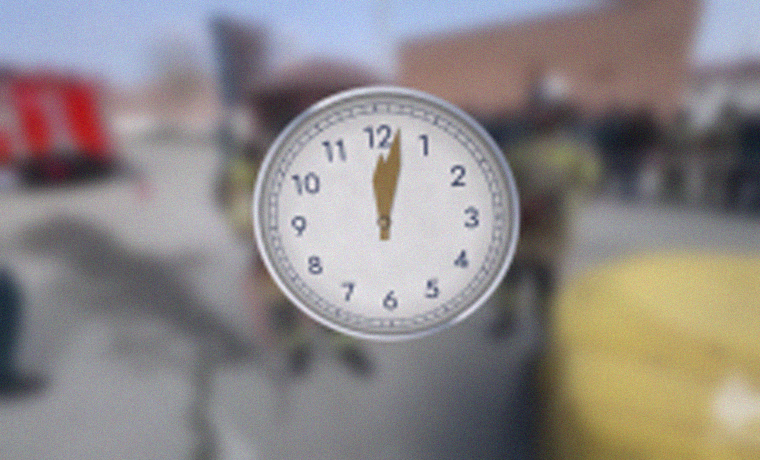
12h02
